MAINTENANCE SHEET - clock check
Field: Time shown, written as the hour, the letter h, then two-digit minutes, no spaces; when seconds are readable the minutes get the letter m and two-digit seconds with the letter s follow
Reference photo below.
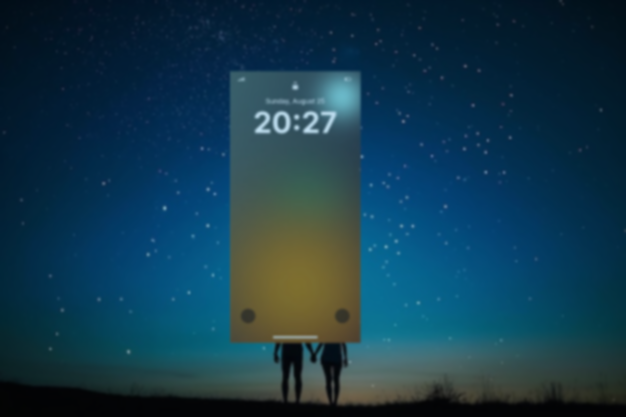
20h27
